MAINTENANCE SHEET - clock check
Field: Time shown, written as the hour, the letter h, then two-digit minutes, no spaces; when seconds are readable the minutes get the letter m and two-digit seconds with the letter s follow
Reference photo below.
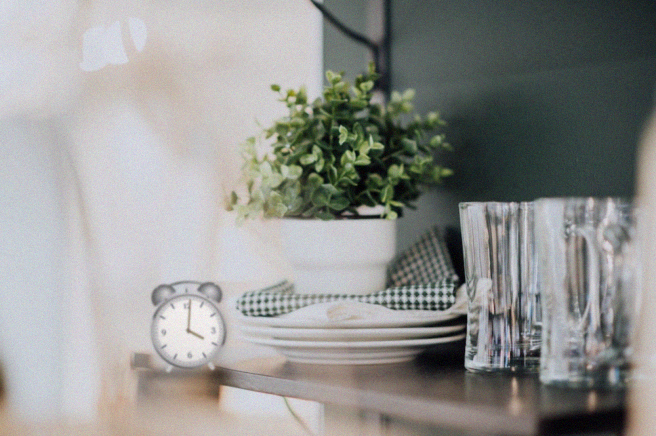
4h01
